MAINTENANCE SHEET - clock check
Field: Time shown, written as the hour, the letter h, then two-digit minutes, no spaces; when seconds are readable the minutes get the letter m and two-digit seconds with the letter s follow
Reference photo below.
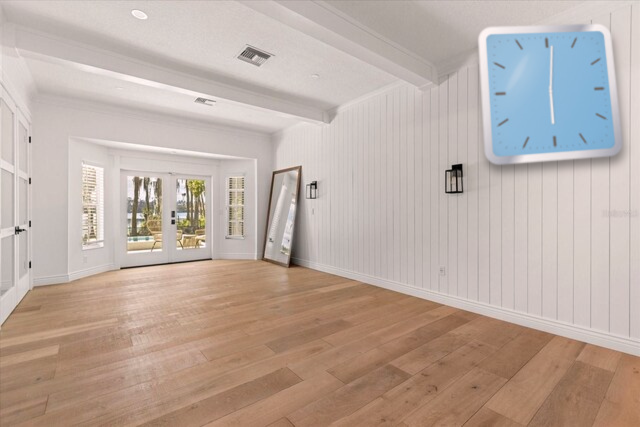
6h01
